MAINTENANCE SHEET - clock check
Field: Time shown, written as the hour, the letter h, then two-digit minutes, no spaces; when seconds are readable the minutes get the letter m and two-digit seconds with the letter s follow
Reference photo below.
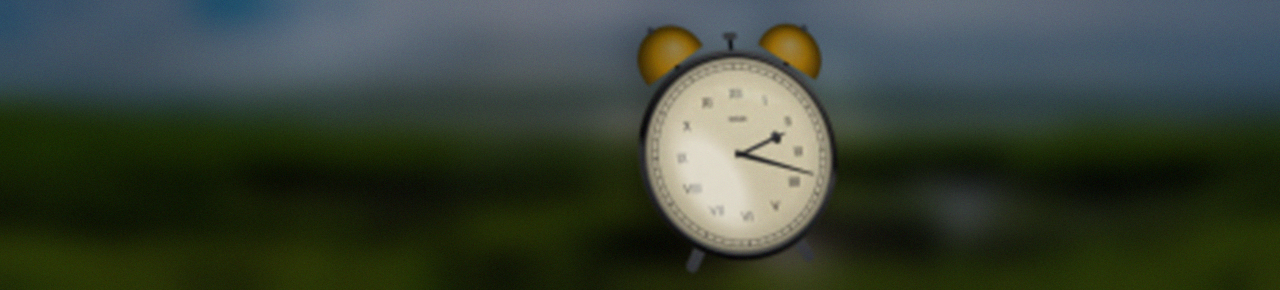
2h18
